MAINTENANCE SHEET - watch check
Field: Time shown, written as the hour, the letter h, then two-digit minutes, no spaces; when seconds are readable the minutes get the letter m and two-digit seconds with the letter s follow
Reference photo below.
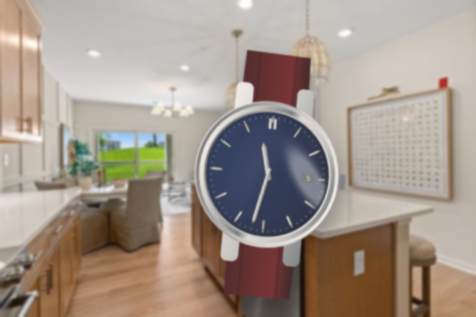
11h32
